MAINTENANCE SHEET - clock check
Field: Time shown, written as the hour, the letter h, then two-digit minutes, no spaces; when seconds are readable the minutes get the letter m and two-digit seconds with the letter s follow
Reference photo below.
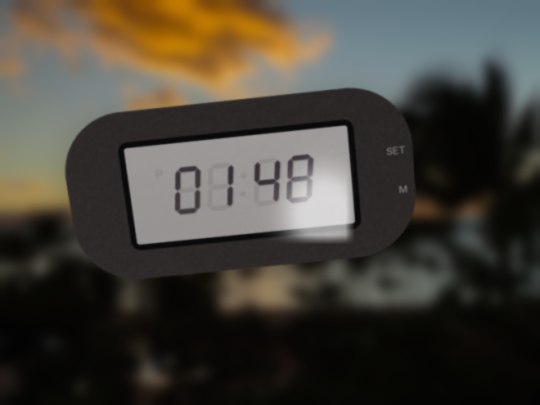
1h48
